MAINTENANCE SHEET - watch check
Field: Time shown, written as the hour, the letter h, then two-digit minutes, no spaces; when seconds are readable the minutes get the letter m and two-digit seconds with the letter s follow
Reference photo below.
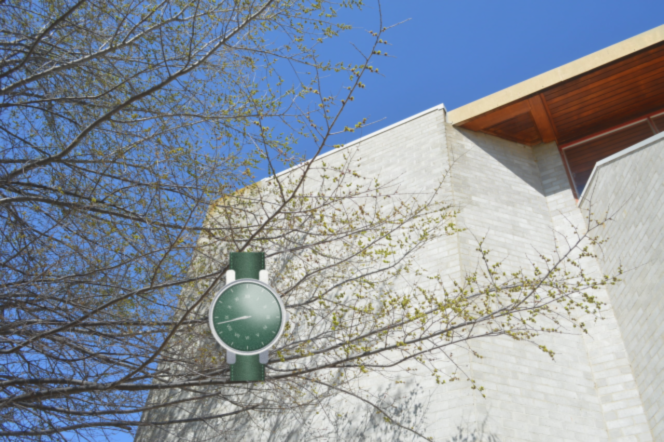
8h43
